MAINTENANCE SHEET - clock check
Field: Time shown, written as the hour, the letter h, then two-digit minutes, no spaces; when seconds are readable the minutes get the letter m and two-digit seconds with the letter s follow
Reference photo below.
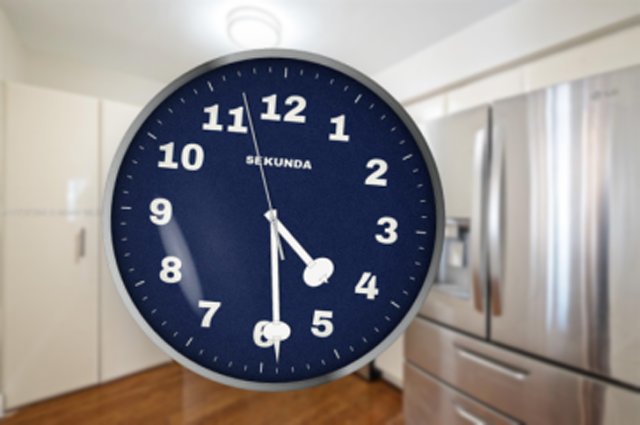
4h28m57s
